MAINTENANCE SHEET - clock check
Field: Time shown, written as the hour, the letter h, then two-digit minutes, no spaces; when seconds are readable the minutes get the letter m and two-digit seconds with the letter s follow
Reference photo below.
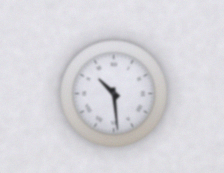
10h29
